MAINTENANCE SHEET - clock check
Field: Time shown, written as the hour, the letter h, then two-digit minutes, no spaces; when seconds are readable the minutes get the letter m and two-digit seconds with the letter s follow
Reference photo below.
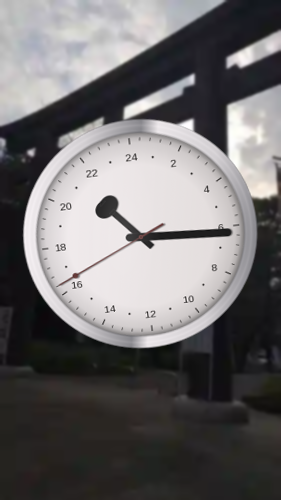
21h15m41s
